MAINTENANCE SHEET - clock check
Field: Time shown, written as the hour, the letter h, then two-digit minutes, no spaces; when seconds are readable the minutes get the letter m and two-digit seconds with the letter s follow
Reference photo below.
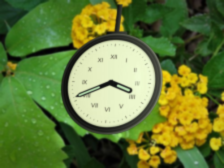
3h41
